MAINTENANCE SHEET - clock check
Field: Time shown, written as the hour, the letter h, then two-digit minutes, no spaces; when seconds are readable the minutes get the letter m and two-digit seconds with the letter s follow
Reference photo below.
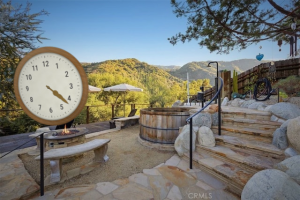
4h22
